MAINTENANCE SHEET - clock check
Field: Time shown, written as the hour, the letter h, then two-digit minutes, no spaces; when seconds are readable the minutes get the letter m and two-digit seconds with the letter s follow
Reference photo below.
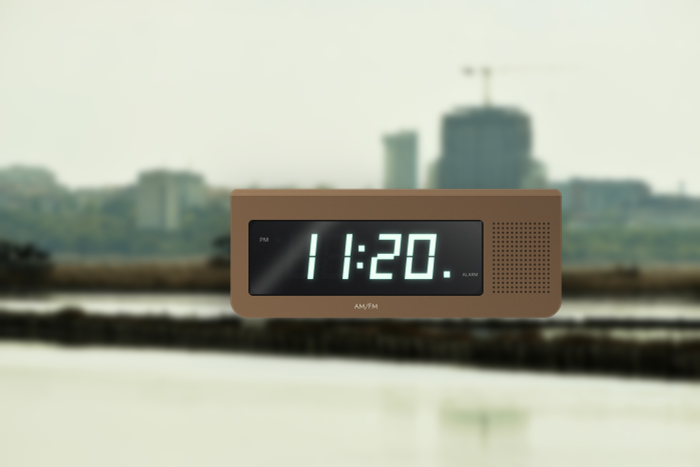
11h20
